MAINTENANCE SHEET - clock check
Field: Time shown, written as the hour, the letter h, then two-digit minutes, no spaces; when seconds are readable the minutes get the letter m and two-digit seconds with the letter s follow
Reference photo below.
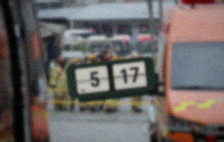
5h17
